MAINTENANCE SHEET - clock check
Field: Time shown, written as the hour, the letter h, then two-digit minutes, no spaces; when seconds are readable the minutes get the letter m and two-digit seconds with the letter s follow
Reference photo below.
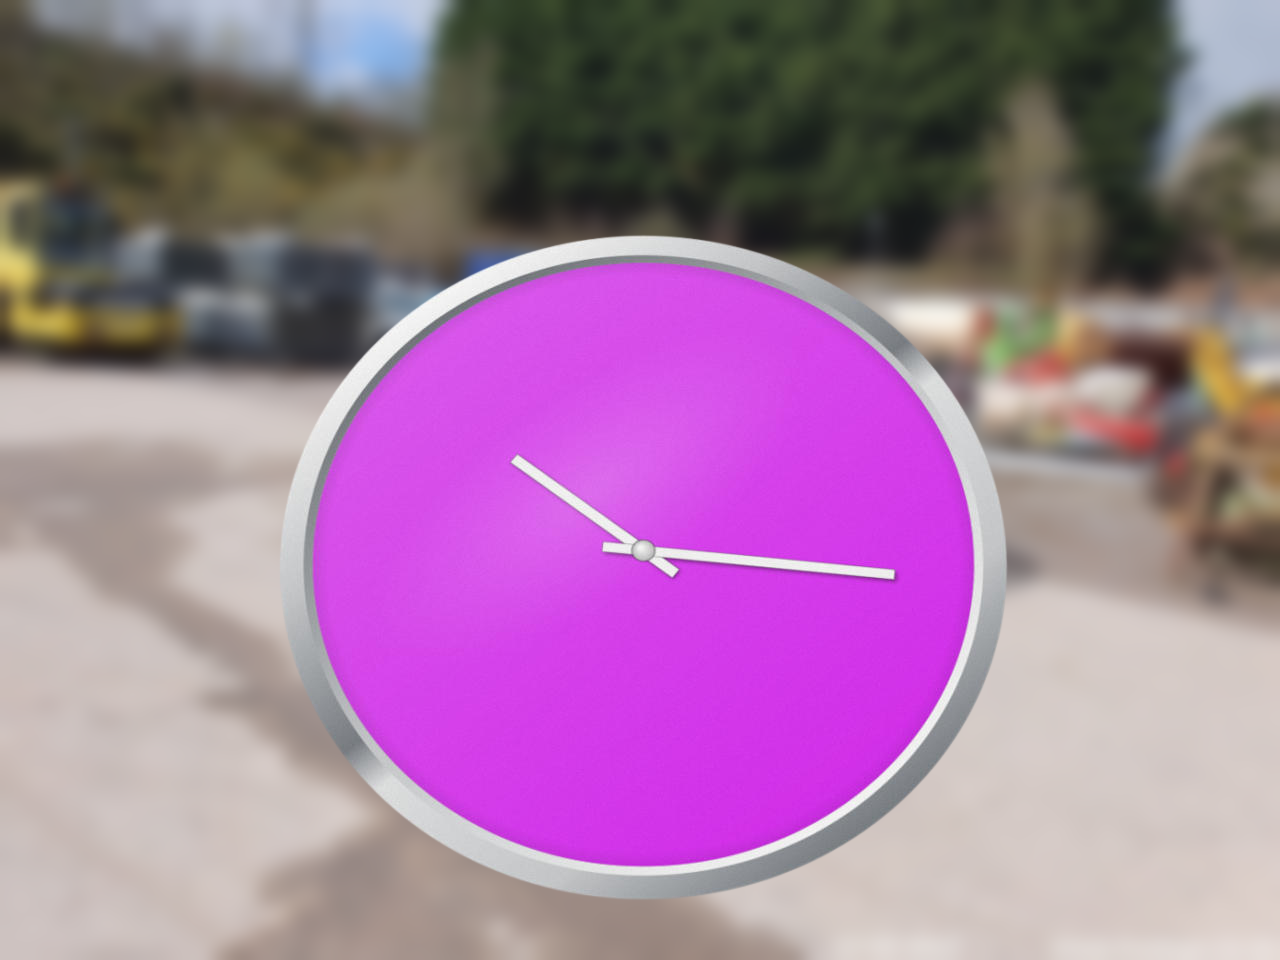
10h16
